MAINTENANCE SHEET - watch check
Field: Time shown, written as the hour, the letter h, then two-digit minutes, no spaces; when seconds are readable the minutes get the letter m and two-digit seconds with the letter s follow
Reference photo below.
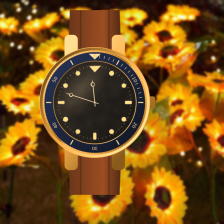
11h48
